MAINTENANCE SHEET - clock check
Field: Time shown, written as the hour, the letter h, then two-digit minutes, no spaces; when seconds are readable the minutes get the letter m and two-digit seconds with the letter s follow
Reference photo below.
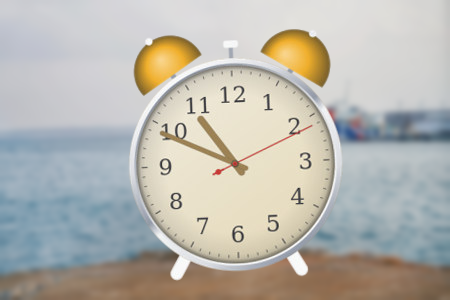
10h49m11s
